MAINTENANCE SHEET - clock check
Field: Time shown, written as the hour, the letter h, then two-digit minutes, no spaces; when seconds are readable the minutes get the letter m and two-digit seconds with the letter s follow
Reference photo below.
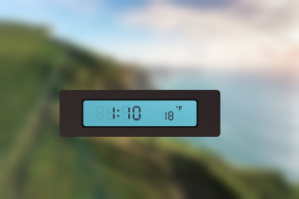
1h10
